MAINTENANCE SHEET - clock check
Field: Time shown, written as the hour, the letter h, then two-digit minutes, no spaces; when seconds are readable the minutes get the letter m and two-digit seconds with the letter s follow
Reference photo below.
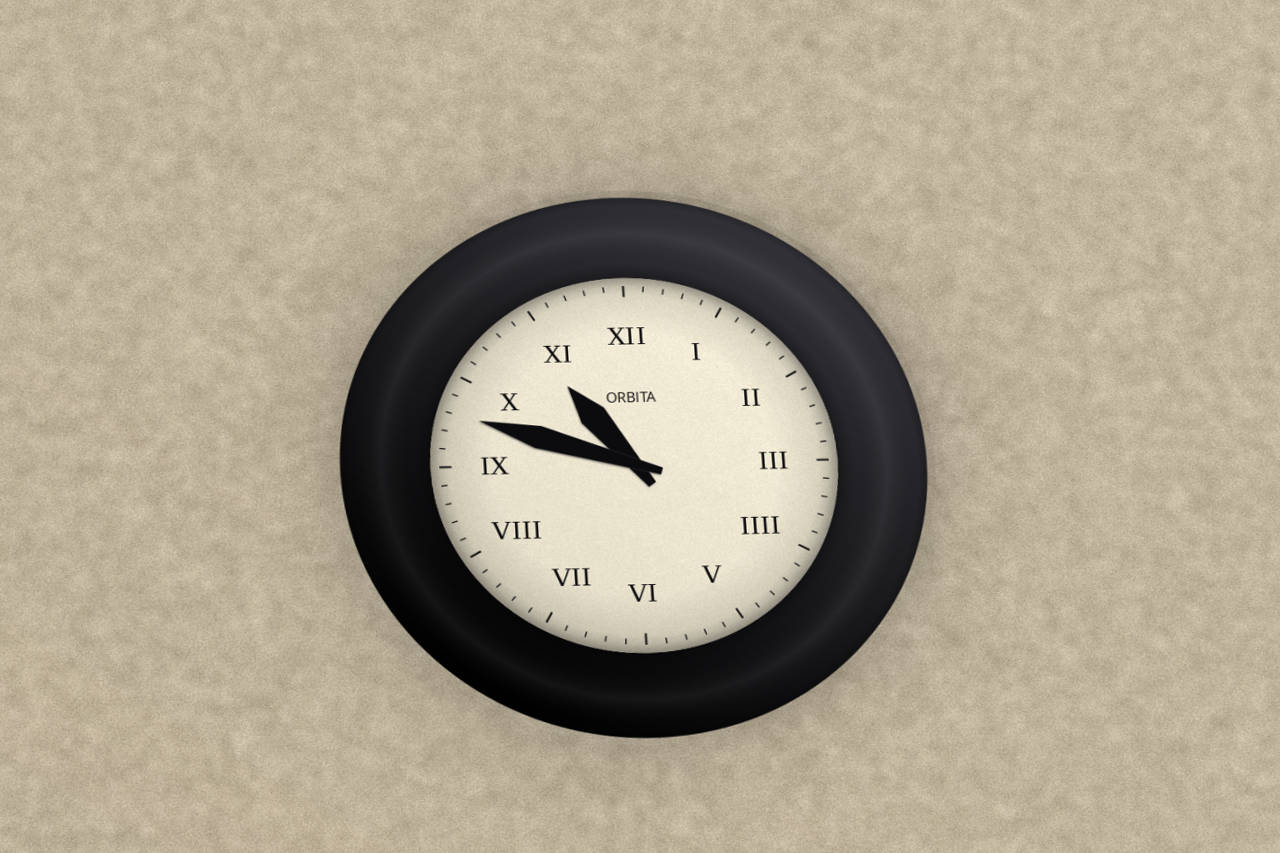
10h48
